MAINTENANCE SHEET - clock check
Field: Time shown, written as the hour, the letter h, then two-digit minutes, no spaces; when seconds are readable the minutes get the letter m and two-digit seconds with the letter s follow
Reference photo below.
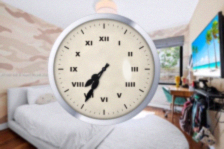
7h35
